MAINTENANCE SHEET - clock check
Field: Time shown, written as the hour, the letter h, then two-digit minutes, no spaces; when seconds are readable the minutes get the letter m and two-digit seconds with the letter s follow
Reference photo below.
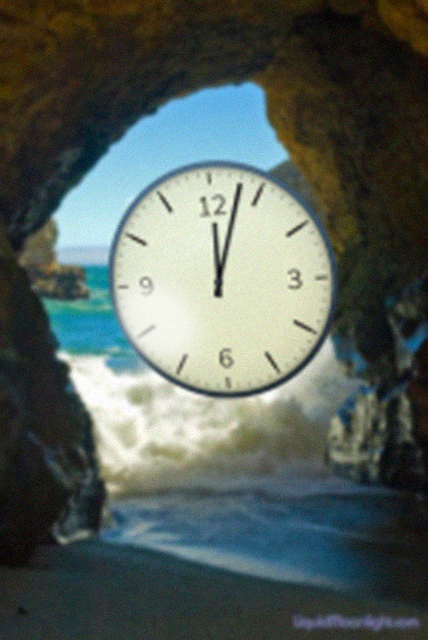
12h03
